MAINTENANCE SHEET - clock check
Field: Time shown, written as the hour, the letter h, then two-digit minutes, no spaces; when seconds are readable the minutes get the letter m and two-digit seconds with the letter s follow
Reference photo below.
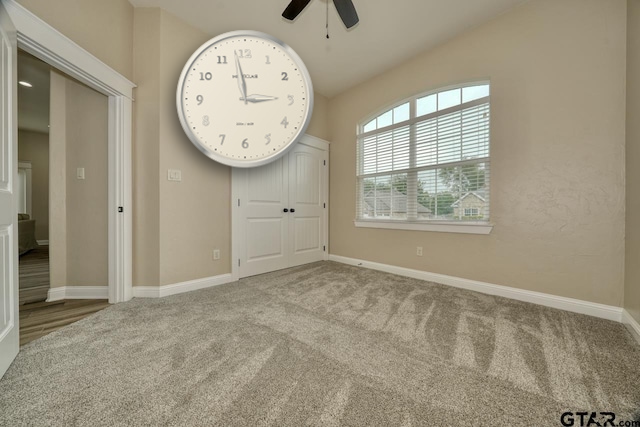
2h58
